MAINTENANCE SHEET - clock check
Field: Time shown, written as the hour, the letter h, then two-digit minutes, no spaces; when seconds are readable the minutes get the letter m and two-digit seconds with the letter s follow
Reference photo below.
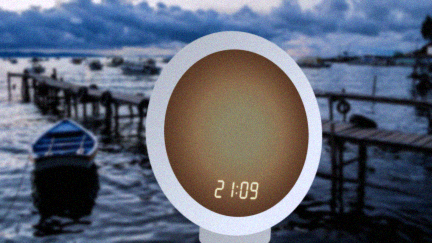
21h09
